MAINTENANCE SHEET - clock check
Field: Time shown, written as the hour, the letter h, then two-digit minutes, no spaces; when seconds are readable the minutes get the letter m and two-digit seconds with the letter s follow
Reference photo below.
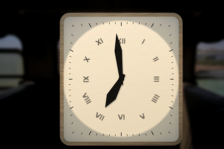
6h59
